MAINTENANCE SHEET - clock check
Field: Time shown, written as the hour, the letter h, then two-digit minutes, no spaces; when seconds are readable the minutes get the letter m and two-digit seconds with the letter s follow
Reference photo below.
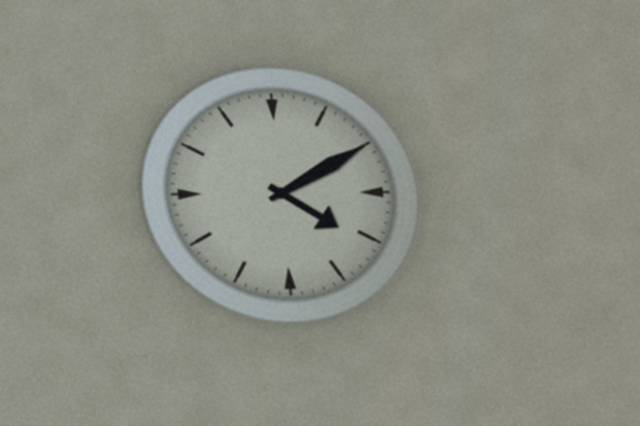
4h10
